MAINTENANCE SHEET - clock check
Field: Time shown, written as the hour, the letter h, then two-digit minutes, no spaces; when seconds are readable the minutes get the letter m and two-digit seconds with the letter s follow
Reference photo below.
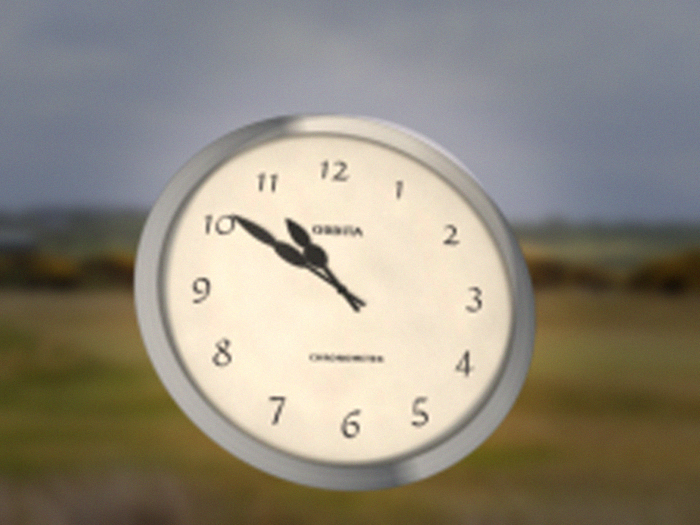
10h51
